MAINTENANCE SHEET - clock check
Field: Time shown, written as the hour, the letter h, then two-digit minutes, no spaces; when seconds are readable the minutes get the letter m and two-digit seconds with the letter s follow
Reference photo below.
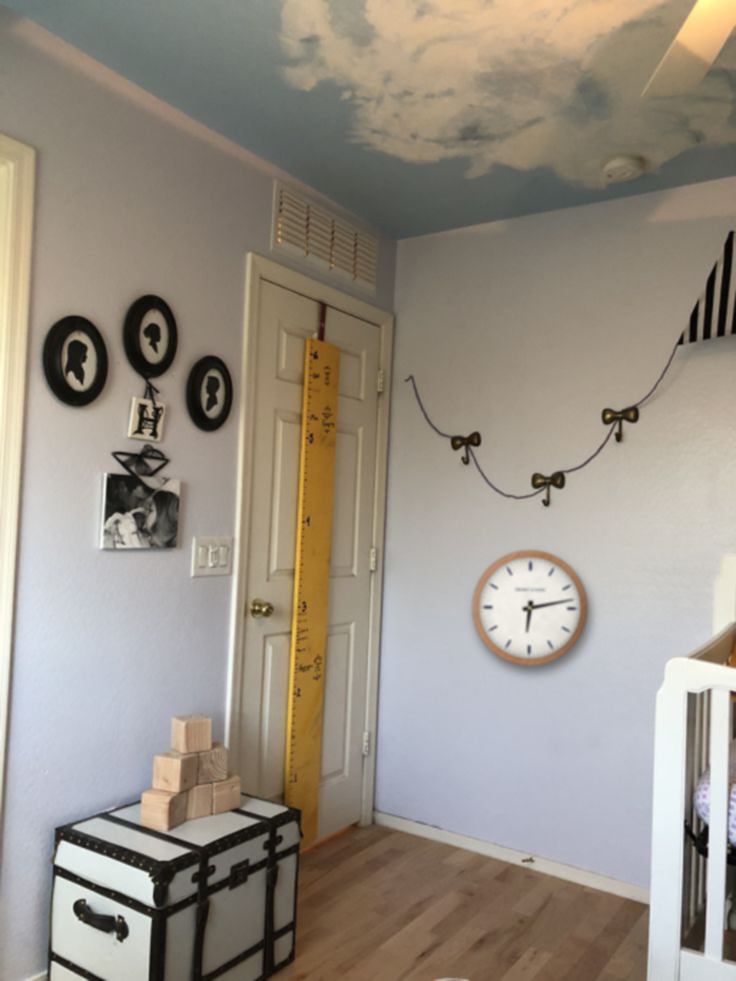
6h13
